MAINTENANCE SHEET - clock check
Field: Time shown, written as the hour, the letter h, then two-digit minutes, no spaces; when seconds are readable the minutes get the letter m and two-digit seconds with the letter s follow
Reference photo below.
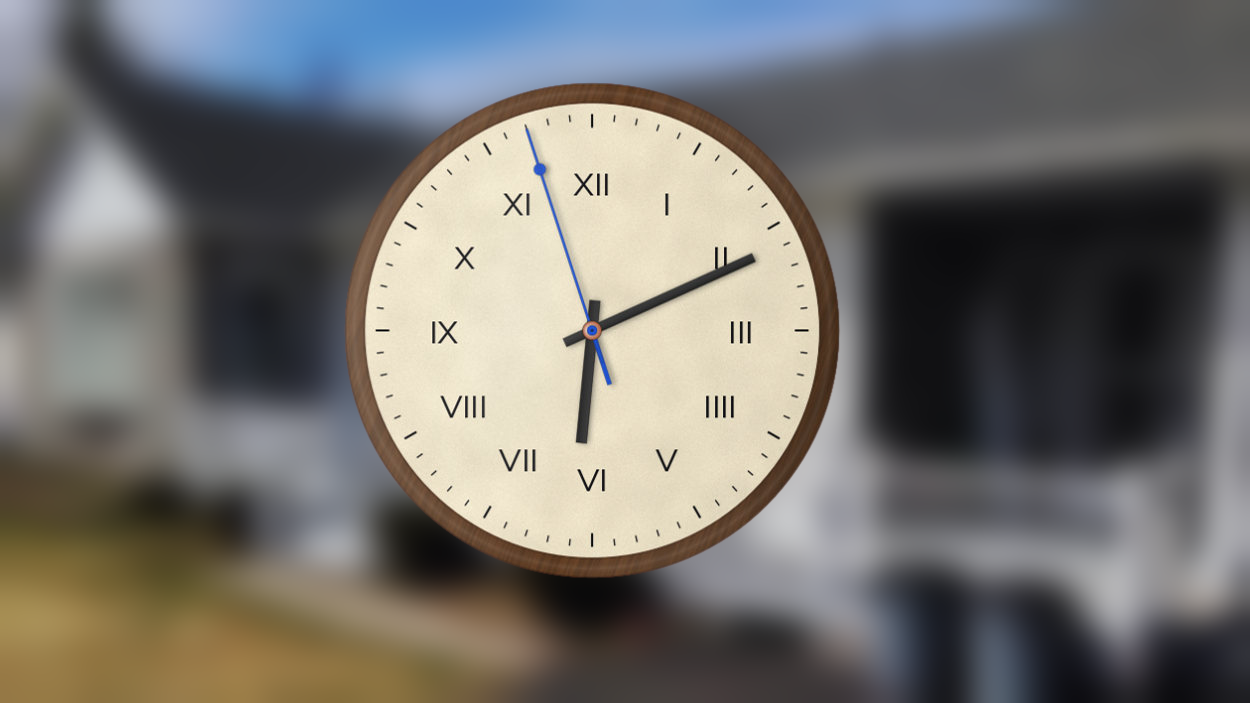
6h10m57s
